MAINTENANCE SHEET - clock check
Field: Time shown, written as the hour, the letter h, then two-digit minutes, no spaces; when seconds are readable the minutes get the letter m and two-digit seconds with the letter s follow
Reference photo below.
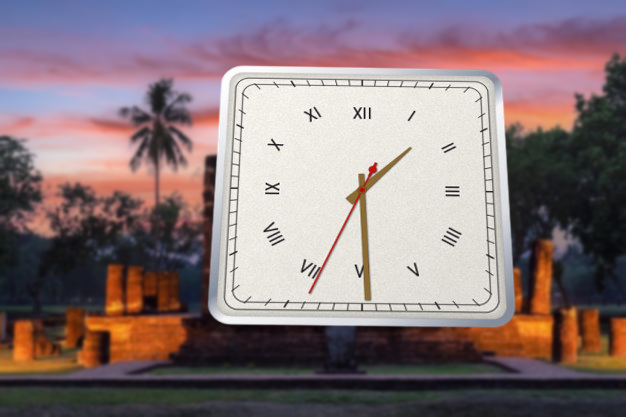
1h29m34s
